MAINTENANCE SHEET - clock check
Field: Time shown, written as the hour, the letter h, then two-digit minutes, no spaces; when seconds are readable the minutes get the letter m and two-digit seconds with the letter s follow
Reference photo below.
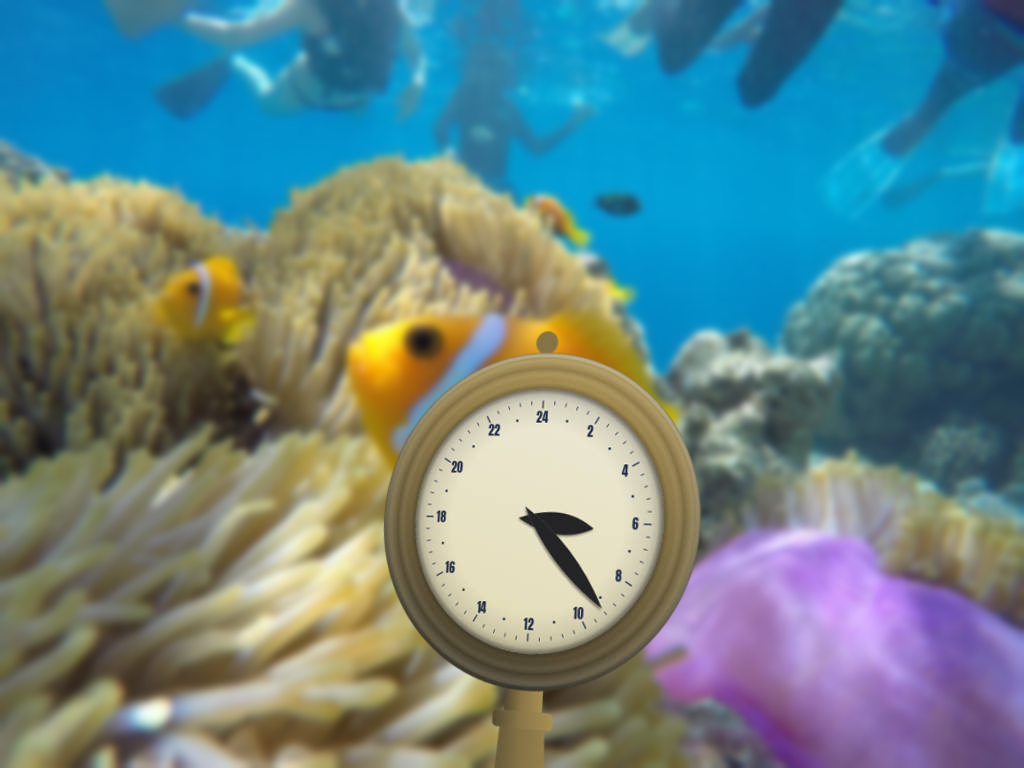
6h23
